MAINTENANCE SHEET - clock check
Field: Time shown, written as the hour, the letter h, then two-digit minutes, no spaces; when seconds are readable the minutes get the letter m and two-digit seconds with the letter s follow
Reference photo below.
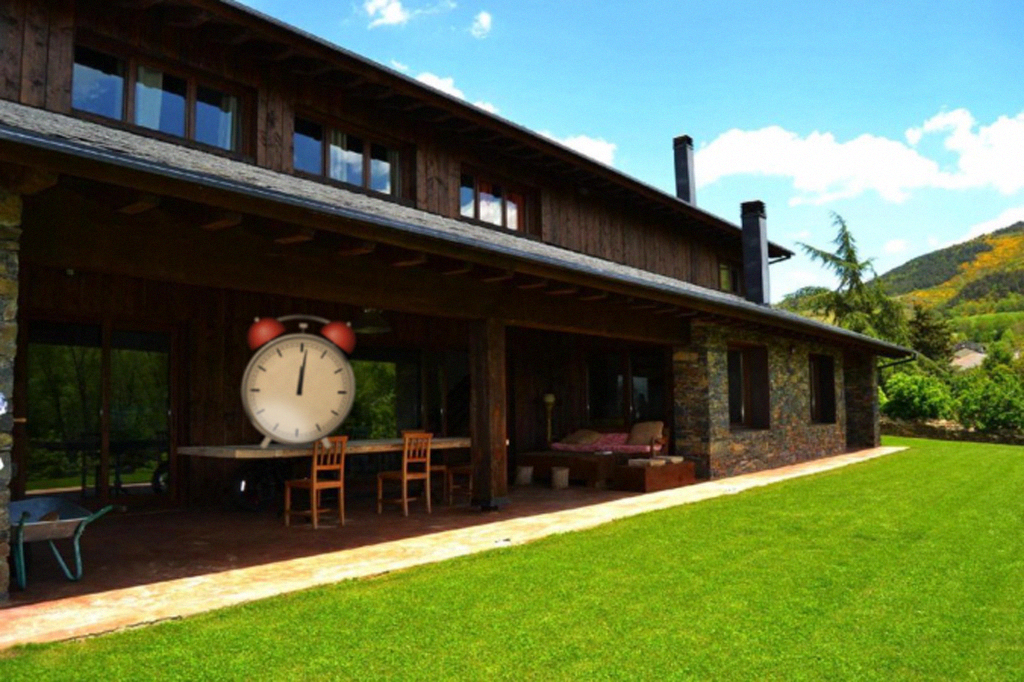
12h01
